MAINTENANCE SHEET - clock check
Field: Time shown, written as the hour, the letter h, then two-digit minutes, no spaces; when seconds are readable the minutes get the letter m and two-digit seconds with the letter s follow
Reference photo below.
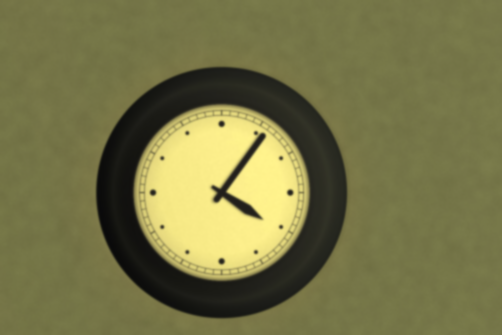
4h06
